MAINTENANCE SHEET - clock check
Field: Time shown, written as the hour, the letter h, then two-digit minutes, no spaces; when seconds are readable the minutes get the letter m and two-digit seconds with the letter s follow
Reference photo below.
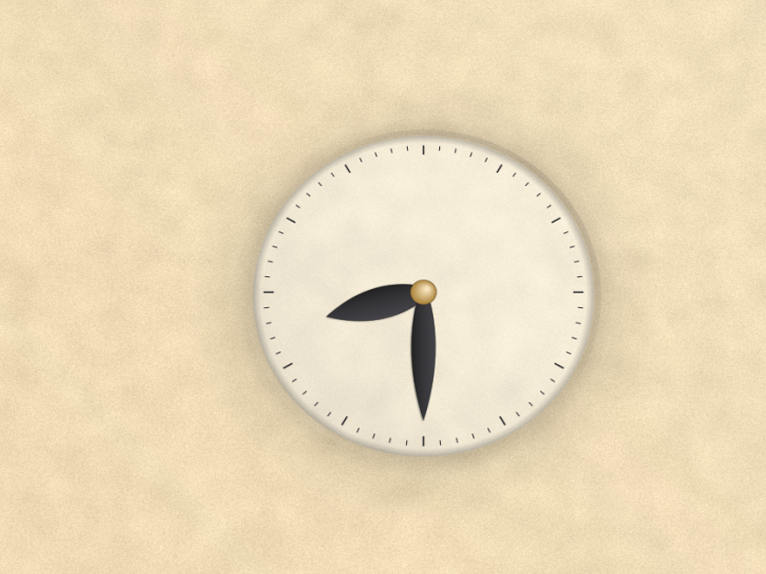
8h30
